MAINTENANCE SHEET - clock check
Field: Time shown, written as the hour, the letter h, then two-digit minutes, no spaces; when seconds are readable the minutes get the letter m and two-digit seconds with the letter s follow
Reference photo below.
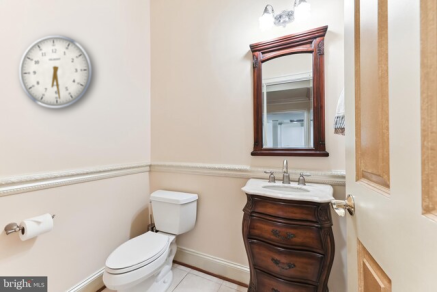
6h29
